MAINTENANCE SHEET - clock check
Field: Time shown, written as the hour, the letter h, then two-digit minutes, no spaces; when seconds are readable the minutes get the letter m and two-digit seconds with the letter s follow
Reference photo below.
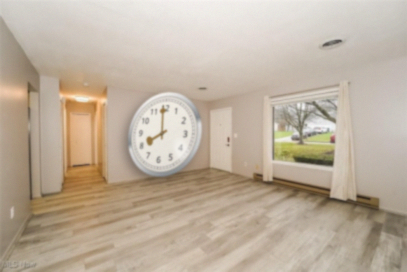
7h59
